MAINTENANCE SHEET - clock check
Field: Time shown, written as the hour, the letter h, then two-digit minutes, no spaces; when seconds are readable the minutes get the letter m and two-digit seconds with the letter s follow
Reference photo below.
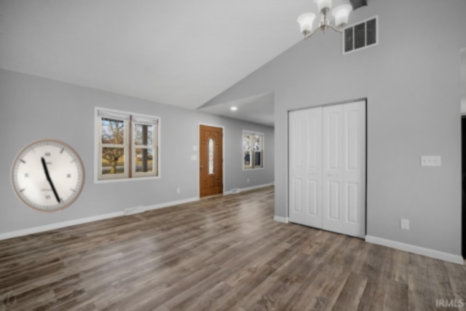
11h26
